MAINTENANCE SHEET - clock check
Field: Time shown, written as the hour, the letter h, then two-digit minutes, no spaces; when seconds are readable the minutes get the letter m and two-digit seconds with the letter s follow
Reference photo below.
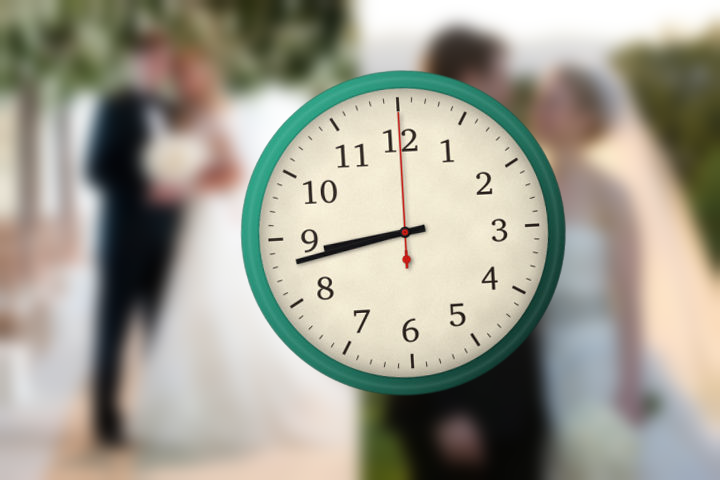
8h43m00s
